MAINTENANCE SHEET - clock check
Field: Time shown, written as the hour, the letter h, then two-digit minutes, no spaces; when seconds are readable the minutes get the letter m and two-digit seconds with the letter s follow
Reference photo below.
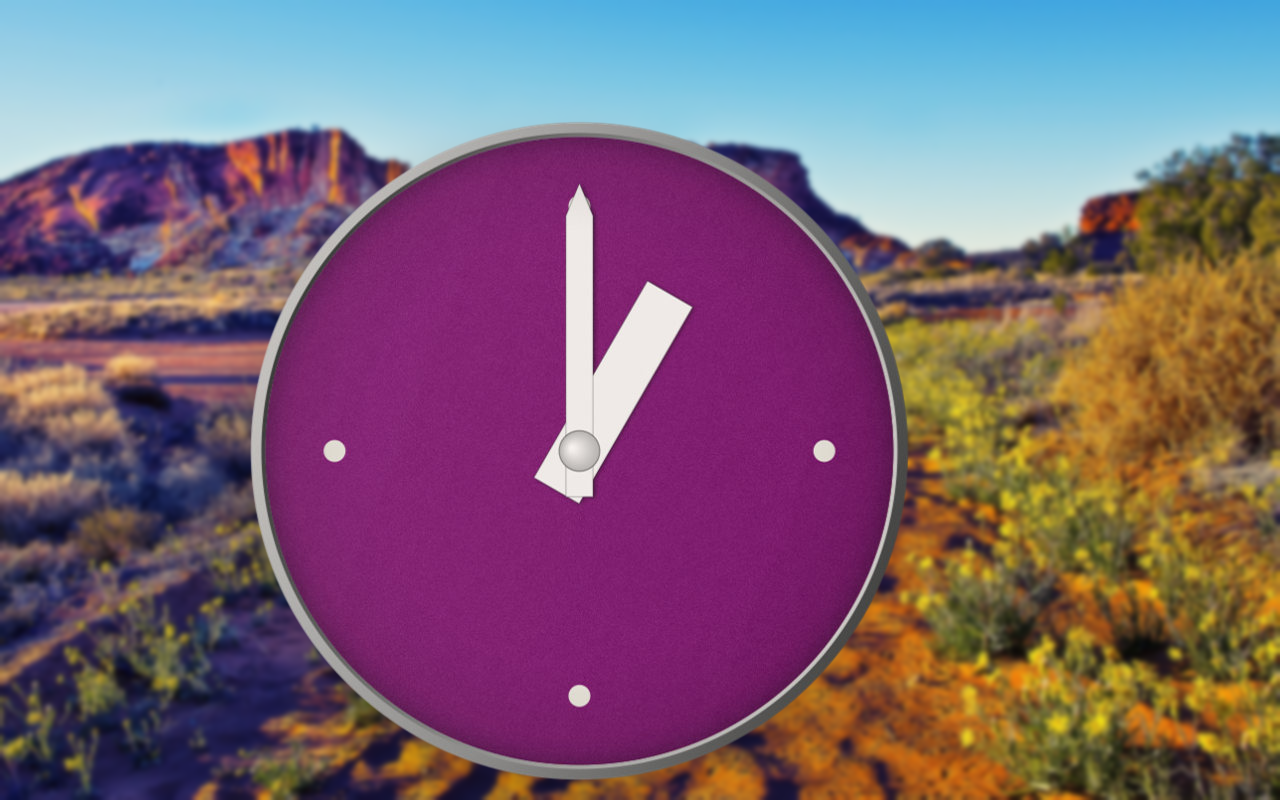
1h00
